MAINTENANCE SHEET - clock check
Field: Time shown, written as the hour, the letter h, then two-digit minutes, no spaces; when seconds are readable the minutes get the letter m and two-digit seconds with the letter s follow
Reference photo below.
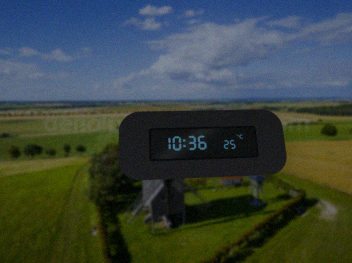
10h36
